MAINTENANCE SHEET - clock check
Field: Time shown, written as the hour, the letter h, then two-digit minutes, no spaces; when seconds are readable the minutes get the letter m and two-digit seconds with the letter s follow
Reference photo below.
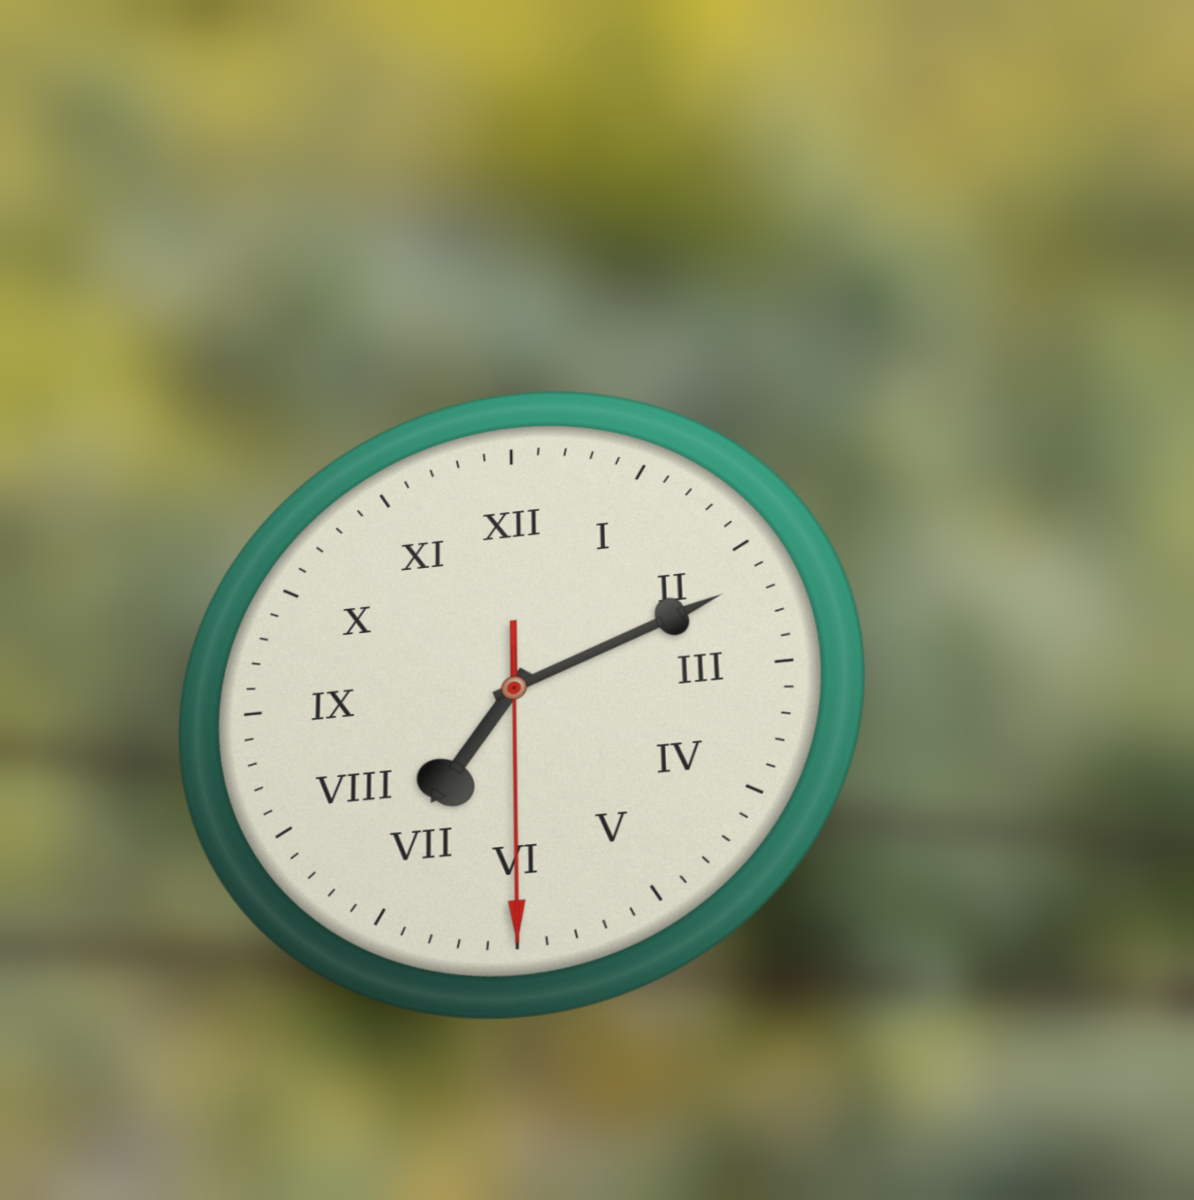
7h11m30s
